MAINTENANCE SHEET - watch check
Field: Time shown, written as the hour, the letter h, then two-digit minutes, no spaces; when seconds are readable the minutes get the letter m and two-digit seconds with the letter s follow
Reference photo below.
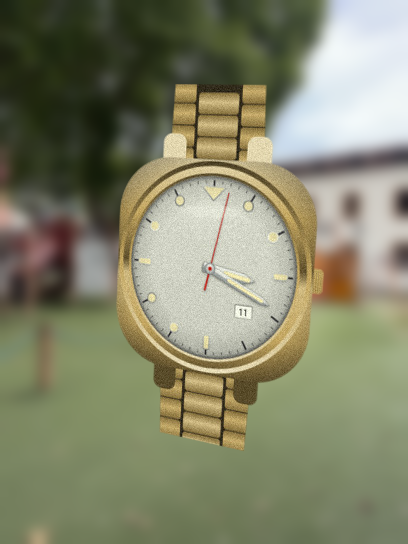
3h19m02s
